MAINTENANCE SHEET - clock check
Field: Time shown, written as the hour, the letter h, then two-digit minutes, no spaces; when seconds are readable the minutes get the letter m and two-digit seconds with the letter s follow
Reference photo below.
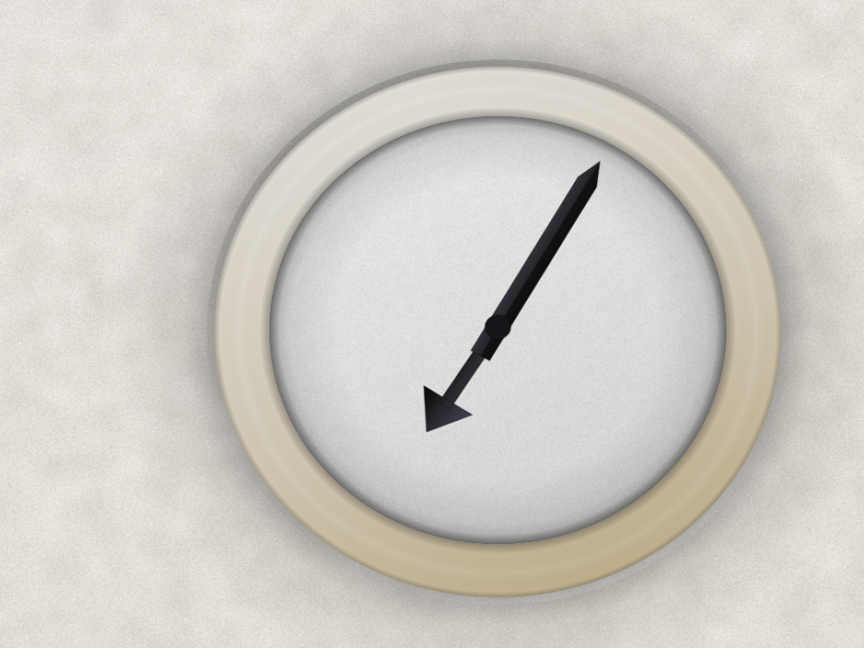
7h05
